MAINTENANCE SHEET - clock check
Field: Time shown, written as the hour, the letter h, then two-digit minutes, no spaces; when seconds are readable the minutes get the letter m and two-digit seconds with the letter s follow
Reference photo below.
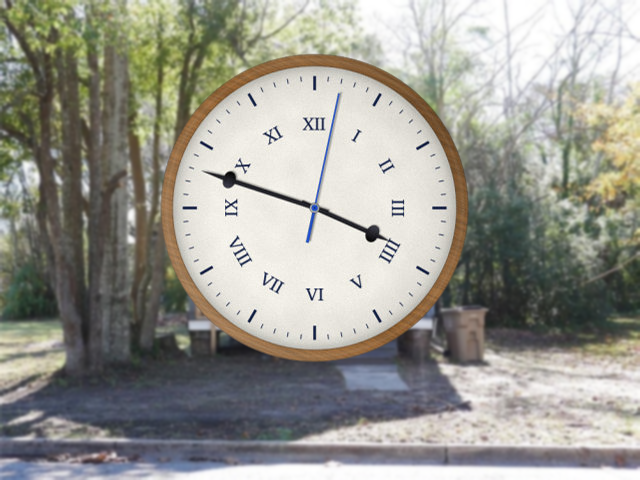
3h48m02s
